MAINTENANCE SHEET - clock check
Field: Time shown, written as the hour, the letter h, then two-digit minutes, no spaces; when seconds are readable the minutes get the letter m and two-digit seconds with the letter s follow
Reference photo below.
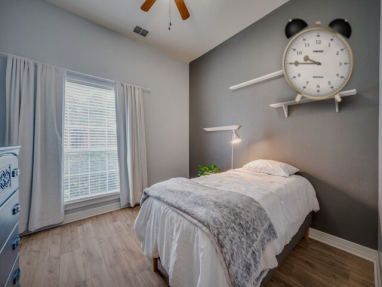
9h45
